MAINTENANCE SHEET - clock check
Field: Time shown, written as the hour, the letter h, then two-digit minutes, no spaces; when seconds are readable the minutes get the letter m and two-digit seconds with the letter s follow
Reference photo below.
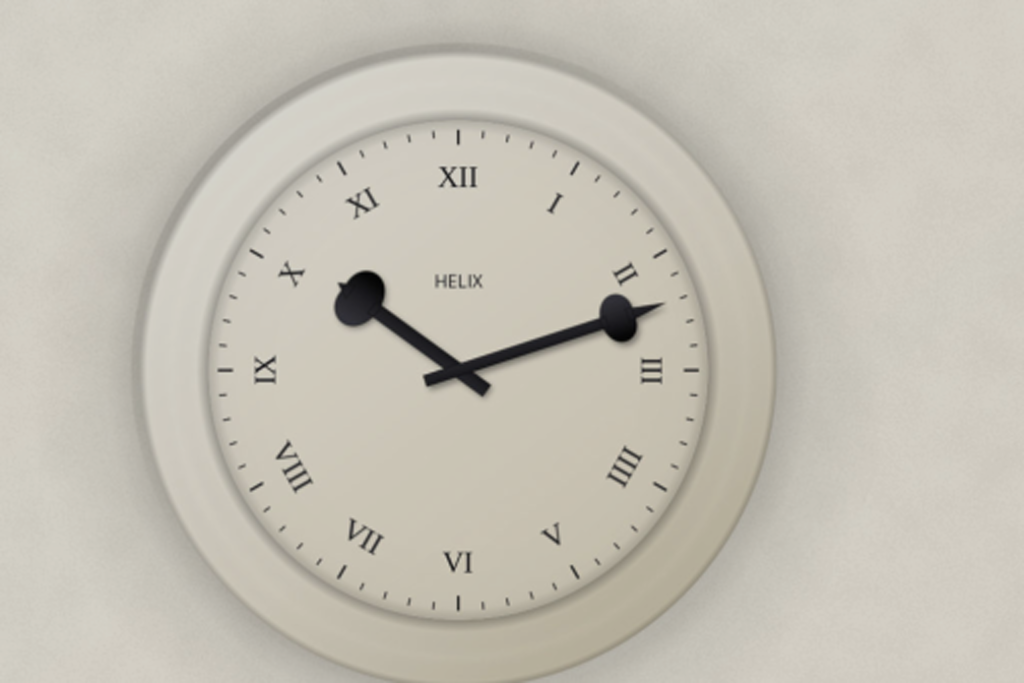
10h12
